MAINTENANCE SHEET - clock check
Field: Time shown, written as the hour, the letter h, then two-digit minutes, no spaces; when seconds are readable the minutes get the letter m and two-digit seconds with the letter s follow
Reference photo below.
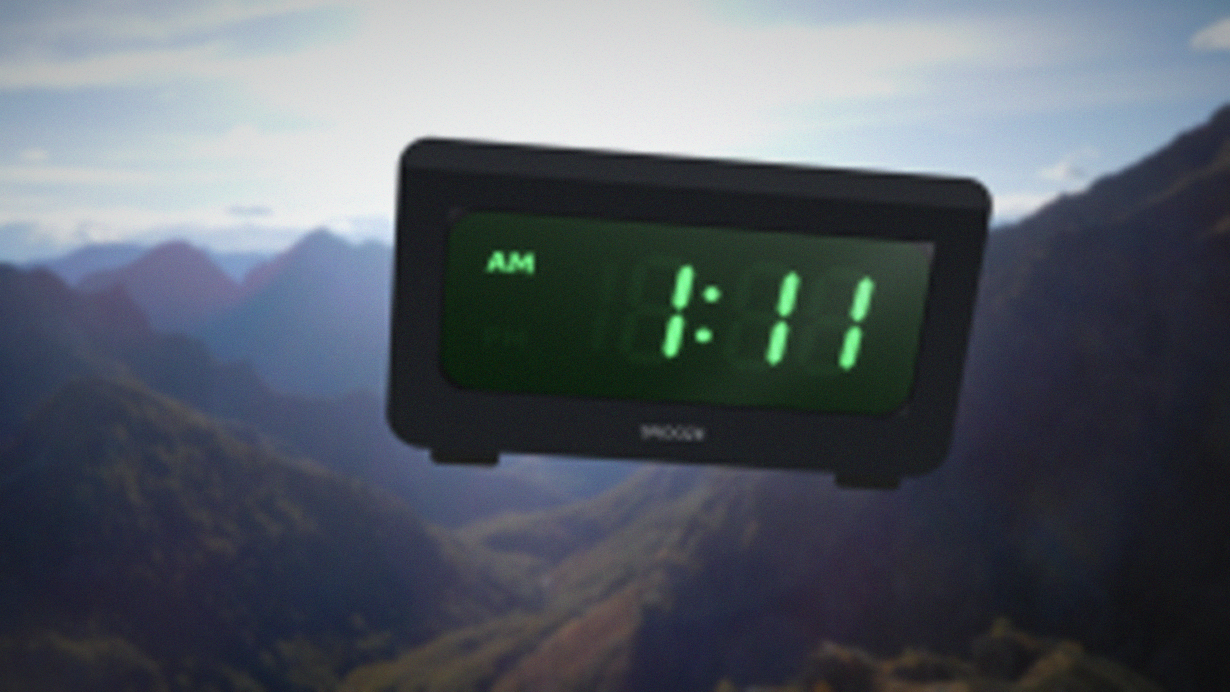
1h11
